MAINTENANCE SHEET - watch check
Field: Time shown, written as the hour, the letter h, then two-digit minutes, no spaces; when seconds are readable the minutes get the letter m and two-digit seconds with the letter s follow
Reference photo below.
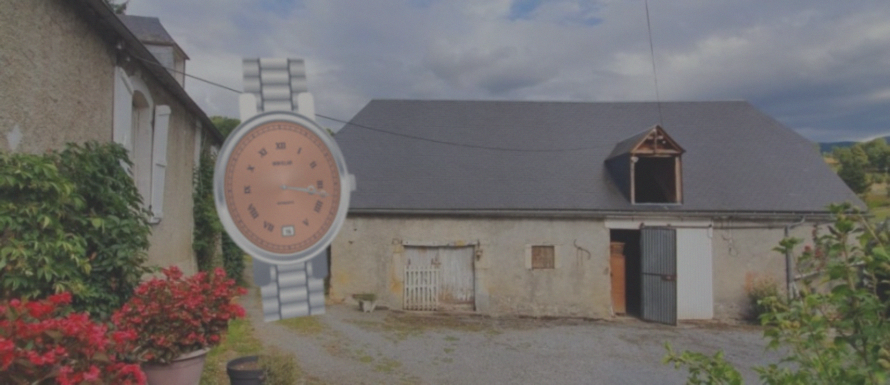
3h17
